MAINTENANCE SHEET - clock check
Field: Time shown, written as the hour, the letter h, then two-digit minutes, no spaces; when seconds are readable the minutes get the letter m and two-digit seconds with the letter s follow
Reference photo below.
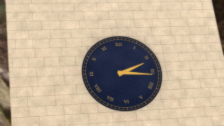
2h16
